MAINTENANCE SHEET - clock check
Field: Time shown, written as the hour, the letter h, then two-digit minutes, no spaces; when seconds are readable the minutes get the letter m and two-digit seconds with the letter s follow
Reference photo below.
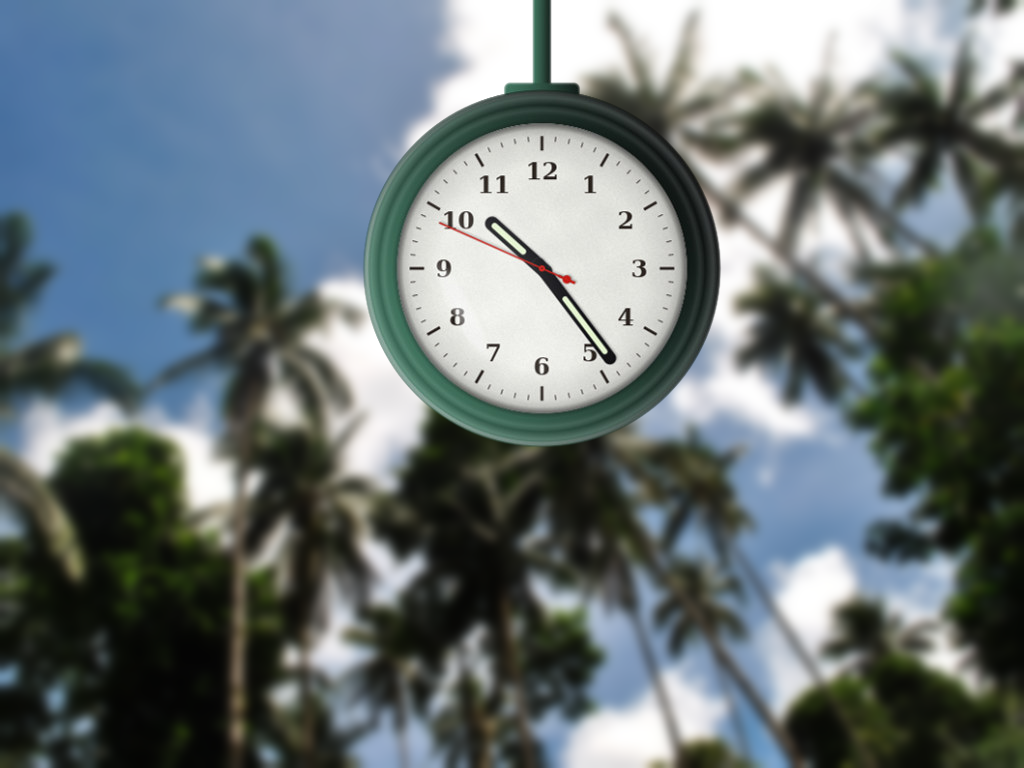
10h23m49s
